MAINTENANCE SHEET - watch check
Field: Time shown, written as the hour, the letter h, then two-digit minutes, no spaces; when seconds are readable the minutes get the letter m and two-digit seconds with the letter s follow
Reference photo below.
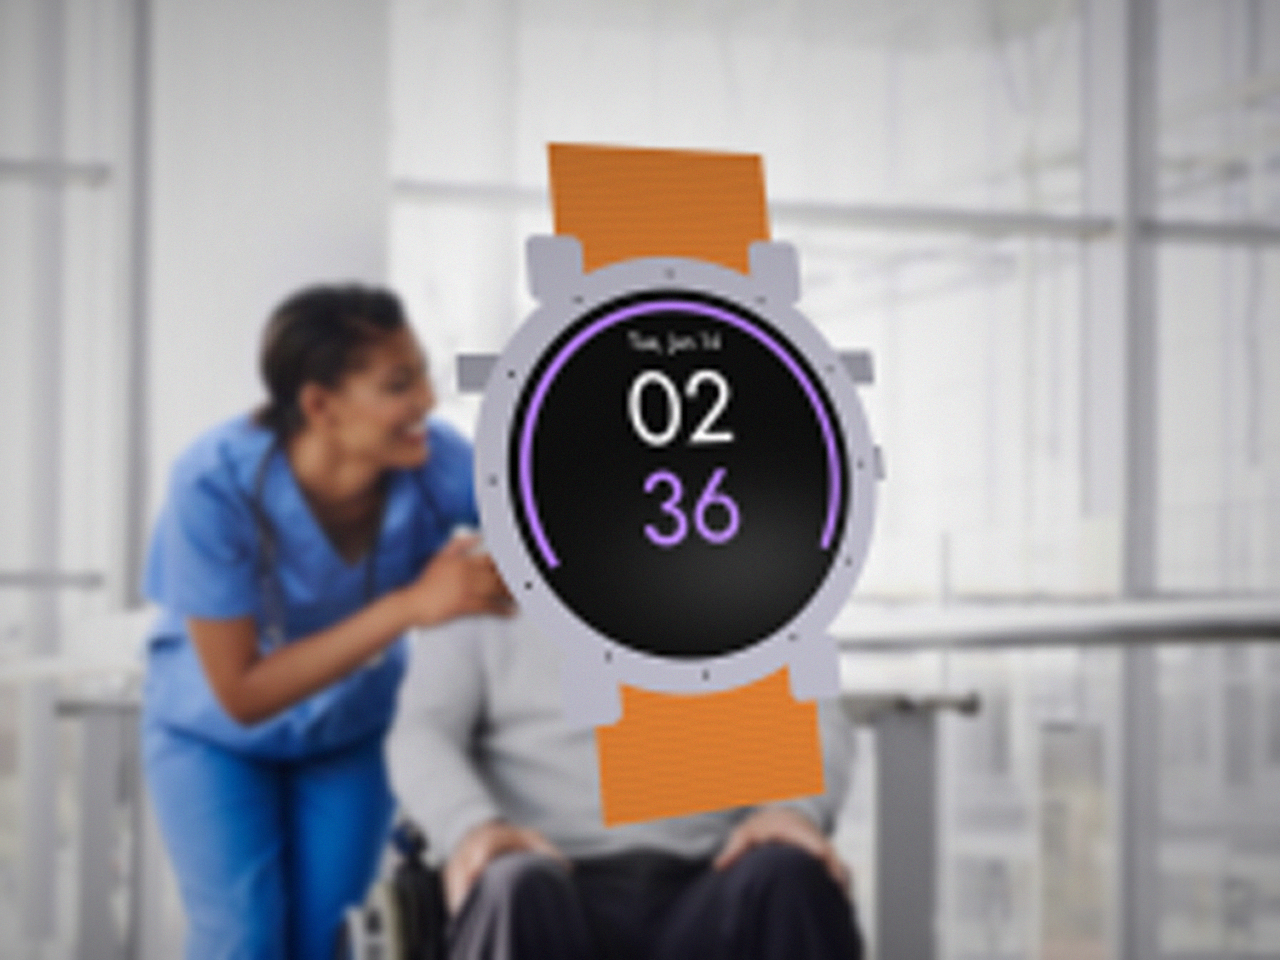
2h36
